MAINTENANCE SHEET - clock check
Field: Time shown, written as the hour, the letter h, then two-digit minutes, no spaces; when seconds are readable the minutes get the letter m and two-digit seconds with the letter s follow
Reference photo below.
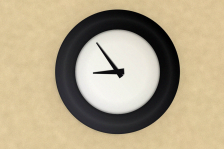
8h54
